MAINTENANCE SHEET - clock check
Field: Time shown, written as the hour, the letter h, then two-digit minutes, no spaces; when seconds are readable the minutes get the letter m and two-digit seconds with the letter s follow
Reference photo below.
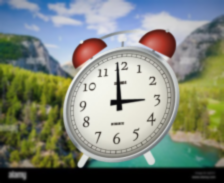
2h59
